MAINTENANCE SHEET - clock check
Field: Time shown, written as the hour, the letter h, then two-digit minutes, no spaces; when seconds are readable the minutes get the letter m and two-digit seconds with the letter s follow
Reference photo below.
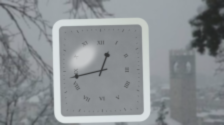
12h43
